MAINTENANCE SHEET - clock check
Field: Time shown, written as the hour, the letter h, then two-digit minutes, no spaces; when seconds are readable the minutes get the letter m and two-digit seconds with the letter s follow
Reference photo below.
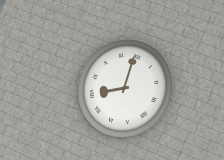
7h59
